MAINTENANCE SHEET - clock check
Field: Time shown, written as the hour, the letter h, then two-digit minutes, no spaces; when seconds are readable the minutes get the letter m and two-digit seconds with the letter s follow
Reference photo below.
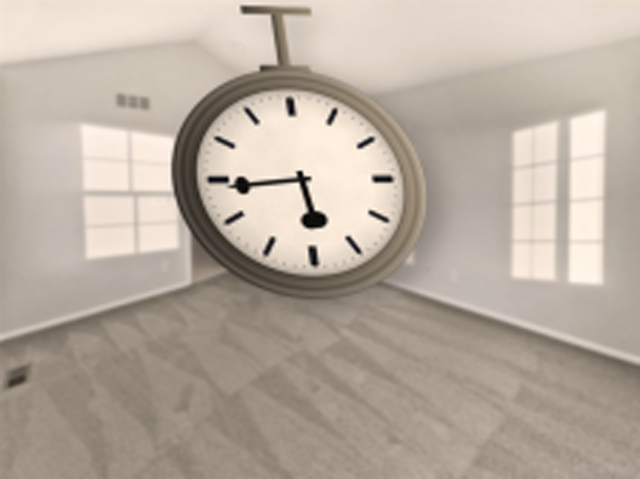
5h44
